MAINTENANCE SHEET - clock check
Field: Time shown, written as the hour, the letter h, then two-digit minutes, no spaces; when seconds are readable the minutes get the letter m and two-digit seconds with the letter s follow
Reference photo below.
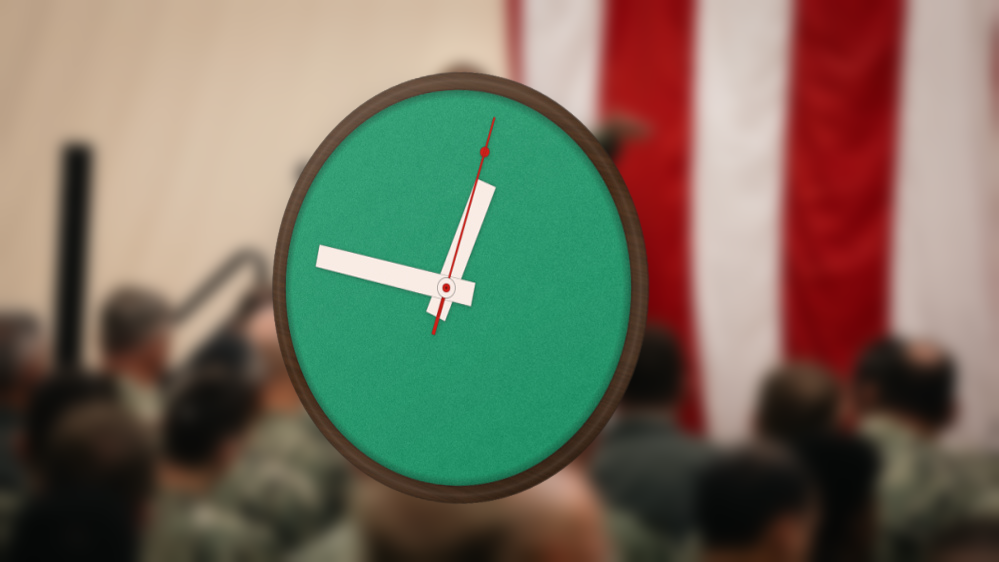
12h47m03s
